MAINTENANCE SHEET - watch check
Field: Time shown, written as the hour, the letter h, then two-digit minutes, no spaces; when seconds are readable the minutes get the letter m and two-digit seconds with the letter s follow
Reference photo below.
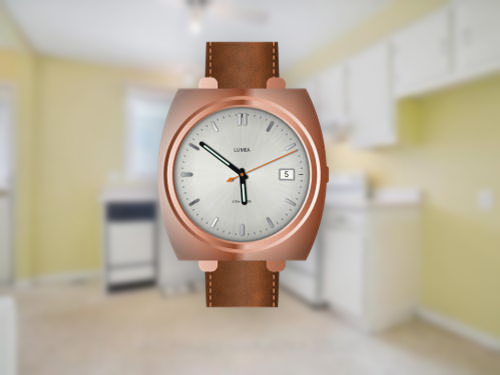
5h51m11s
